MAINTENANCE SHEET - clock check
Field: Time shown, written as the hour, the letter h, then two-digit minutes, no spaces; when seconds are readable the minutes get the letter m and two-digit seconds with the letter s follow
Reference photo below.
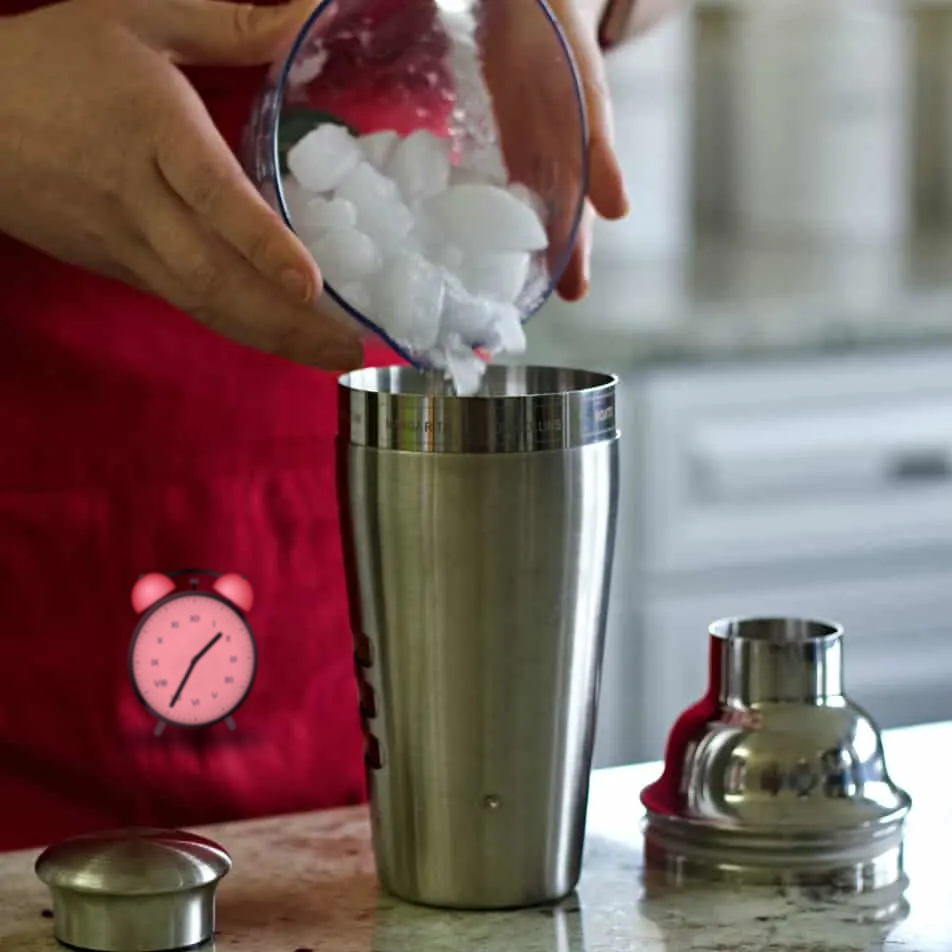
1h35
